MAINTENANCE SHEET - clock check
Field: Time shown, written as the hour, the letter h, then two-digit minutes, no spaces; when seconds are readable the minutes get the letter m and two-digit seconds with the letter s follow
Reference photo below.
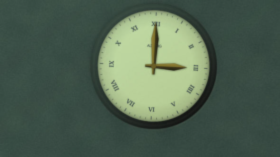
3h00
